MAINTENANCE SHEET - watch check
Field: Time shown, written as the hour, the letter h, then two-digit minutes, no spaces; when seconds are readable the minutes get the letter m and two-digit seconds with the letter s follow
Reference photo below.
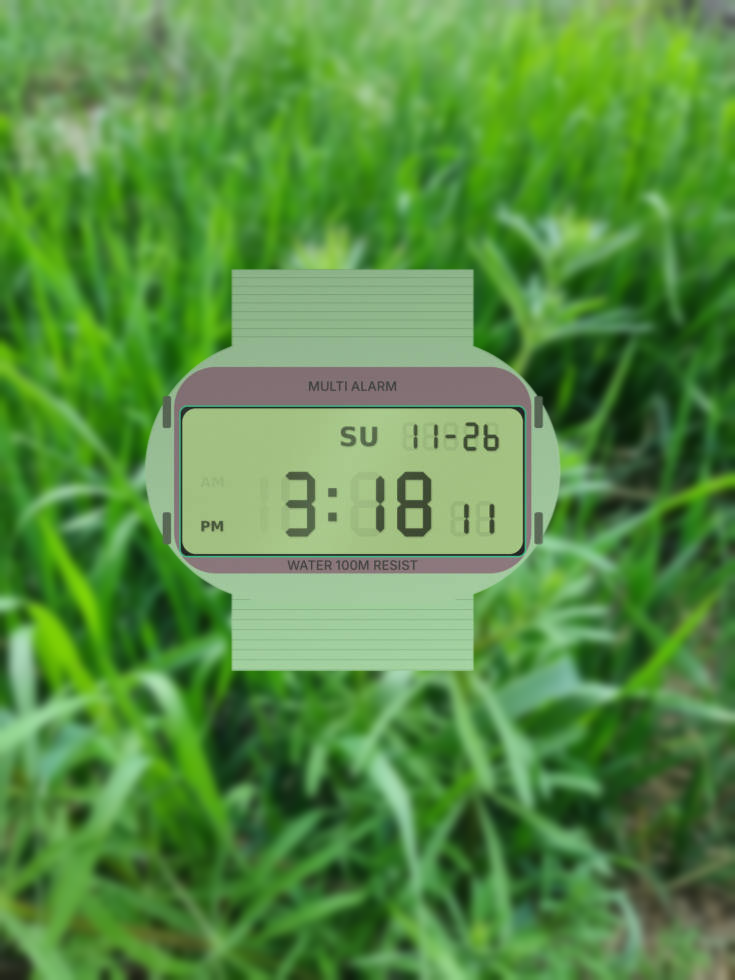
3h18m11s
